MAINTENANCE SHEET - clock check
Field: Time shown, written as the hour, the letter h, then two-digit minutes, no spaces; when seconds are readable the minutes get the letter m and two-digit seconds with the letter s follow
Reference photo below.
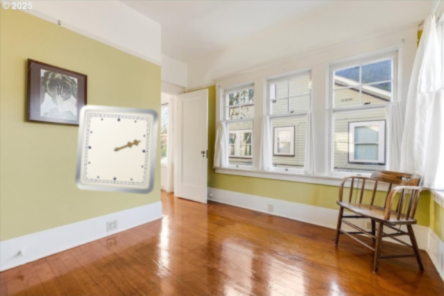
2h11
